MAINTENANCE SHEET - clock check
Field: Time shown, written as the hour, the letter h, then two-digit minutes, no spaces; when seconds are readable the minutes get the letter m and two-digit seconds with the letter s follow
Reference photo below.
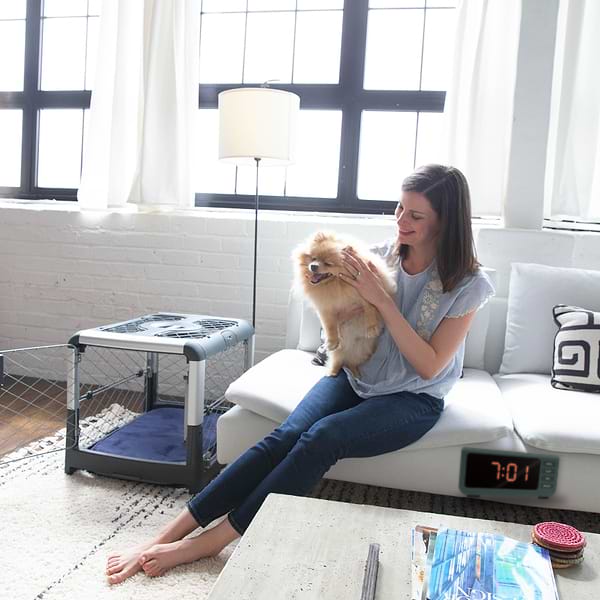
7h01
